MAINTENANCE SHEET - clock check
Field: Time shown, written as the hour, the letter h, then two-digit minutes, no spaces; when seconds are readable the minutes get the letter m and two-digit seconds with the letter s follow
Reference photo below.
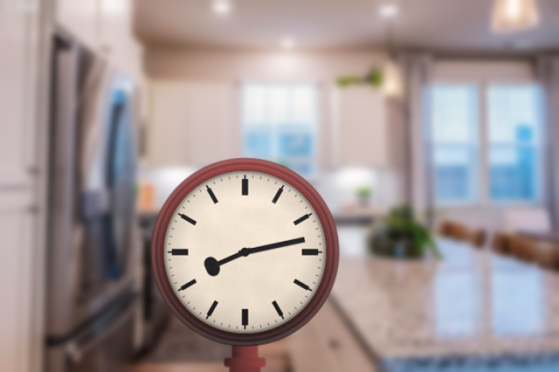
8h13
